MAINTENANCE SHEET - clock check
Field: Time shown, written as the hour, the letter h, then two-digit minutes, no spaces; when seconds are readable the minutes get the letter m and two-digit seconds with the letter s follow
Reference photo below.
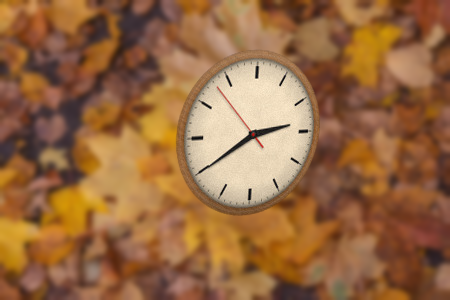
2h39m53s
